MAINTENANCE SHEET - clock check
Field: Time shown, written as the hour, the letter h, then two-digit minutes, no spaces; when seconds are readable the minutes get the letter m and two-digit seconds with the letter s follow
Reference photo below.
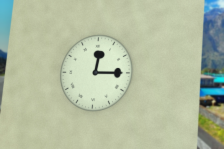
12h15
